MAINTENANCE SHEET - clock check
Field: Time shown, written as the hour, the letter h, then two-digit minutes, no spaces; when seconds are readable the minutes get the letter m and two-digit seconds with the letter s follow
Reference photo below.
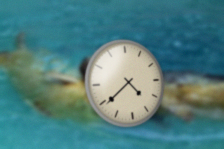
4h39
